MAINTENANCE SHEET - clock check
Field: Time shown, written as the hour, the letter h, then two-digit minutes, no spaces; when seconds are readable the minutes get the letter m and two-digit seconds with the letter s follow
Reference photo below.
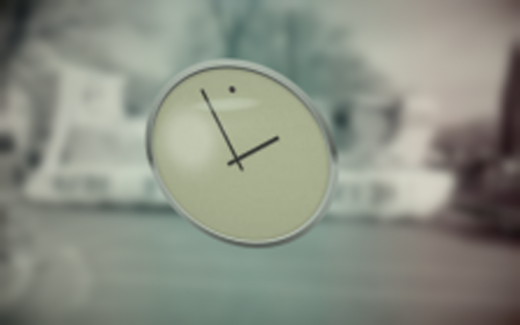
1h56
